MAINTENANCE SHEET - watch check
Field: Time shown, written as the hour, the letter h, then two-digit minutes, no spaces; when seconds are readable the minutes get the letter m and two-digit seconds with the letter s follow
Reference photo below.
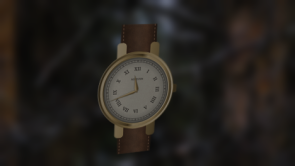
11h42
